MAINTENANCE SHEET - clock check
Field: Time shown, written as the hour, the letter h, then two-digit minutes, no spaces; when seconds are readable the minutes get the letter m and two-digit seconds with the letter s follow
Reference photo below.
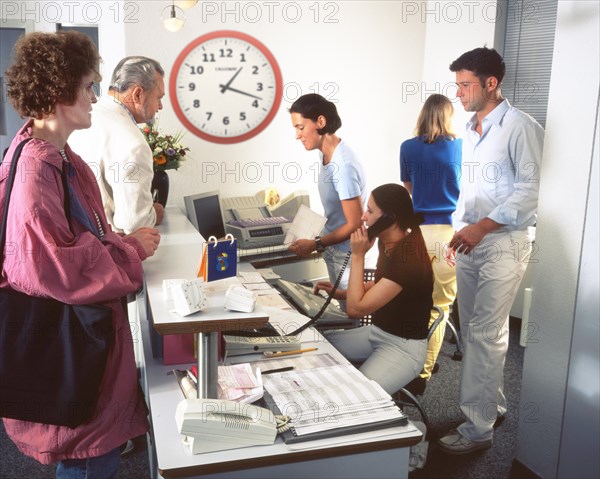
1h18
